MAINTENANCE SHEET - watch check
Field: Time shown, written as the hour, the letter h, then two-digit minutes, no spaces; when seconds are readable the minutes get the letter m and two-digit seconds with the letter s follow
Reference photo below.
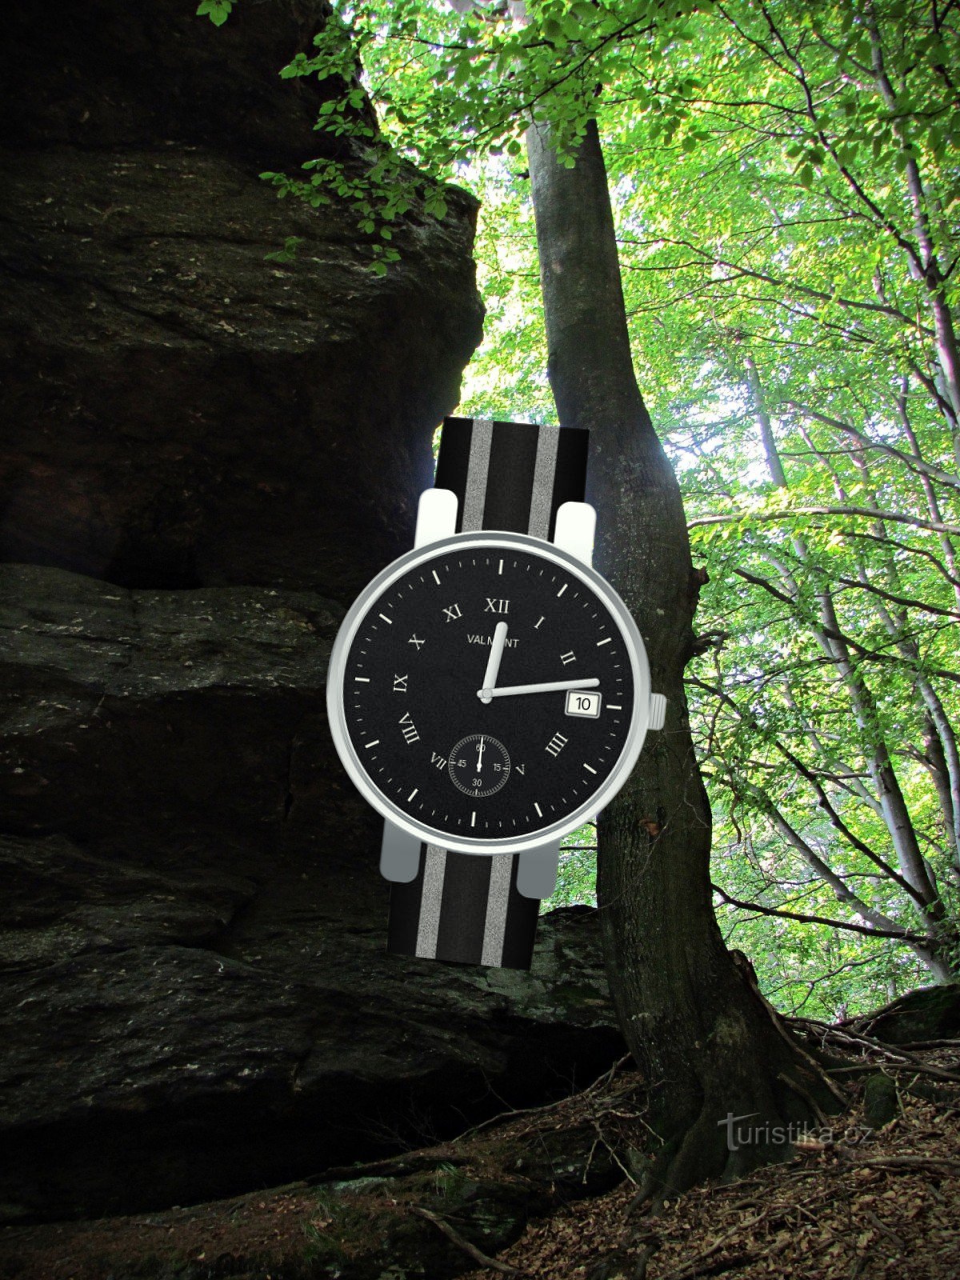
12h13
